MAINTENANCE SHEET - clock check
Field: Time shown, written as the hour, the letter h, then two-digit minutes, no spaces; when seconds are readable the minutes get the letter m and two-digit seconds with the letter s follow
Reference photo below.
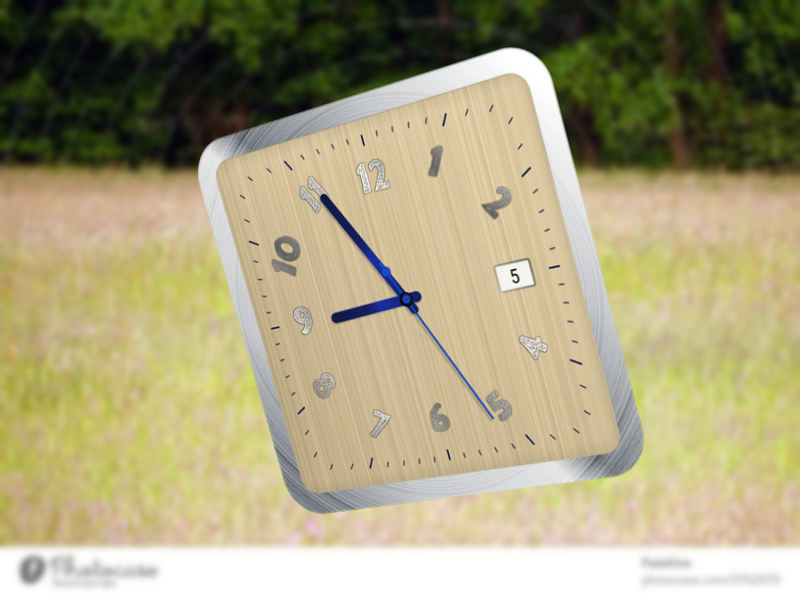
8h55m26s
